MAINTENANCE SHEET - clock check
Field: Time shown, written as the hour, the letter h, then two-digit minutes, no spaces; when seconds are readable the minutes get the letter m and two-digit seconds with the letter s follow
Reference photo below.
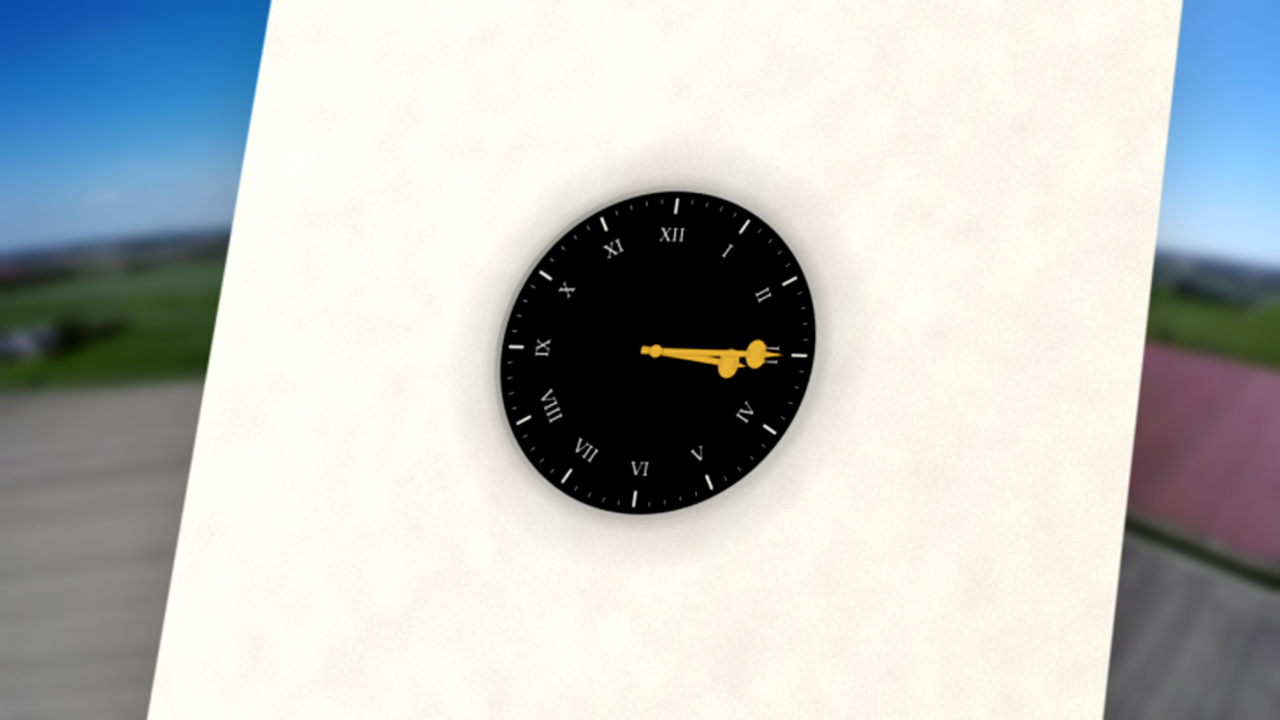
3h15
